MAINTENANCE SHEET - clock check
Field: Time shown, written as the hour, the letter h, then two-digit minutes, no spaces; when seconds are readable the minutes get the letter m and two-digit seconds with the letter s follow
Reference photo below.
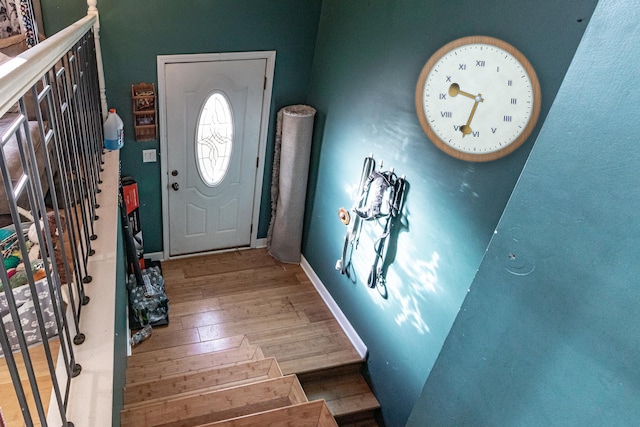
9h33
